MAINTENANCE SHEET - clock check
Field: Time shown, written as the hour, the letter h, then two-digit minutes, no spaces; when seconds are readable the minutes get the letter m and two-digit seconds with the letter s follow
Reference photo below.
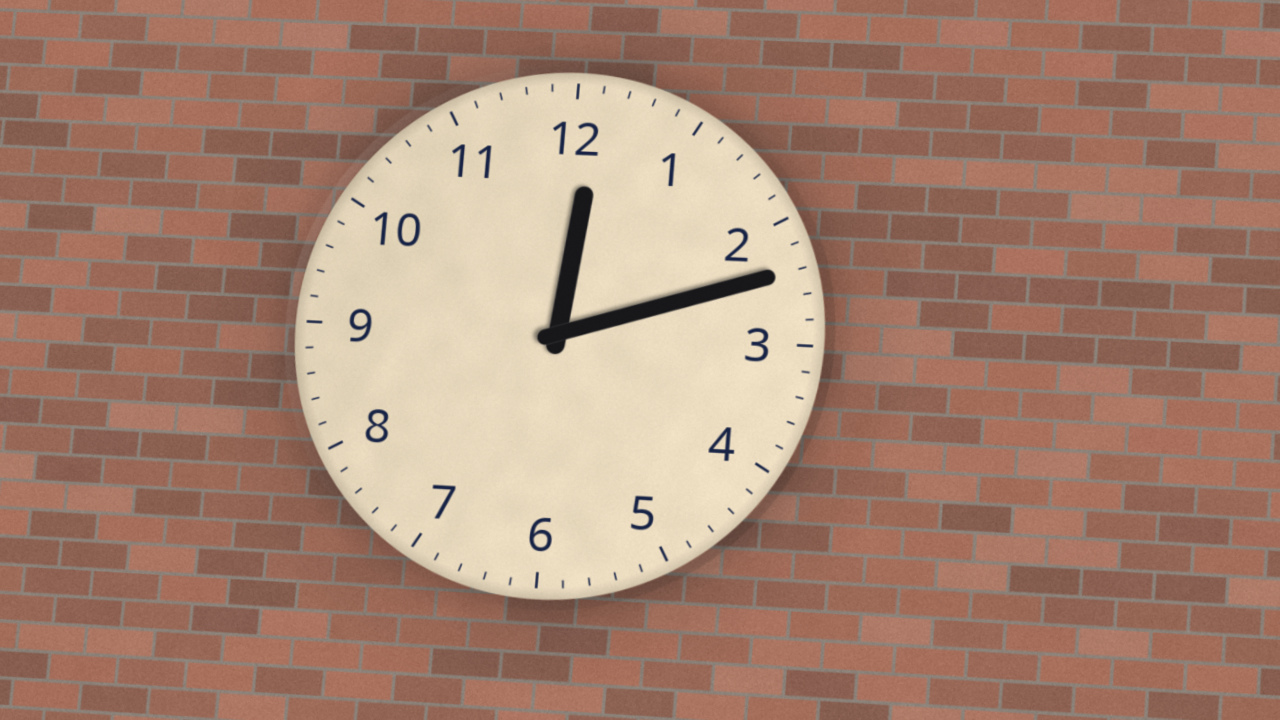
12h12
